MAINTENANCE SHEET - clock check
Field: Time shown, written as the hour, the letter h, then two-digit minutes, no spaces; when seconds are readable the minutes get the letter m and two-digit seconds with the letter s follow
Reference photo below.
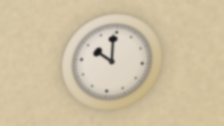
9h59
